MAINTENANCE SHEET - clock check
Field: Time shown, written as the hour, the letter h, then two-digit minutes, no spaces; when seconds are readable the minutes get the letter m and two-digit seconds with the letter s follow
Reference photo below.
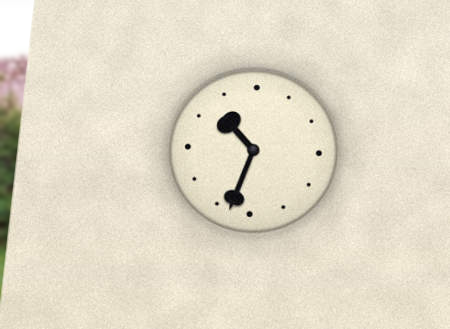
10h33
